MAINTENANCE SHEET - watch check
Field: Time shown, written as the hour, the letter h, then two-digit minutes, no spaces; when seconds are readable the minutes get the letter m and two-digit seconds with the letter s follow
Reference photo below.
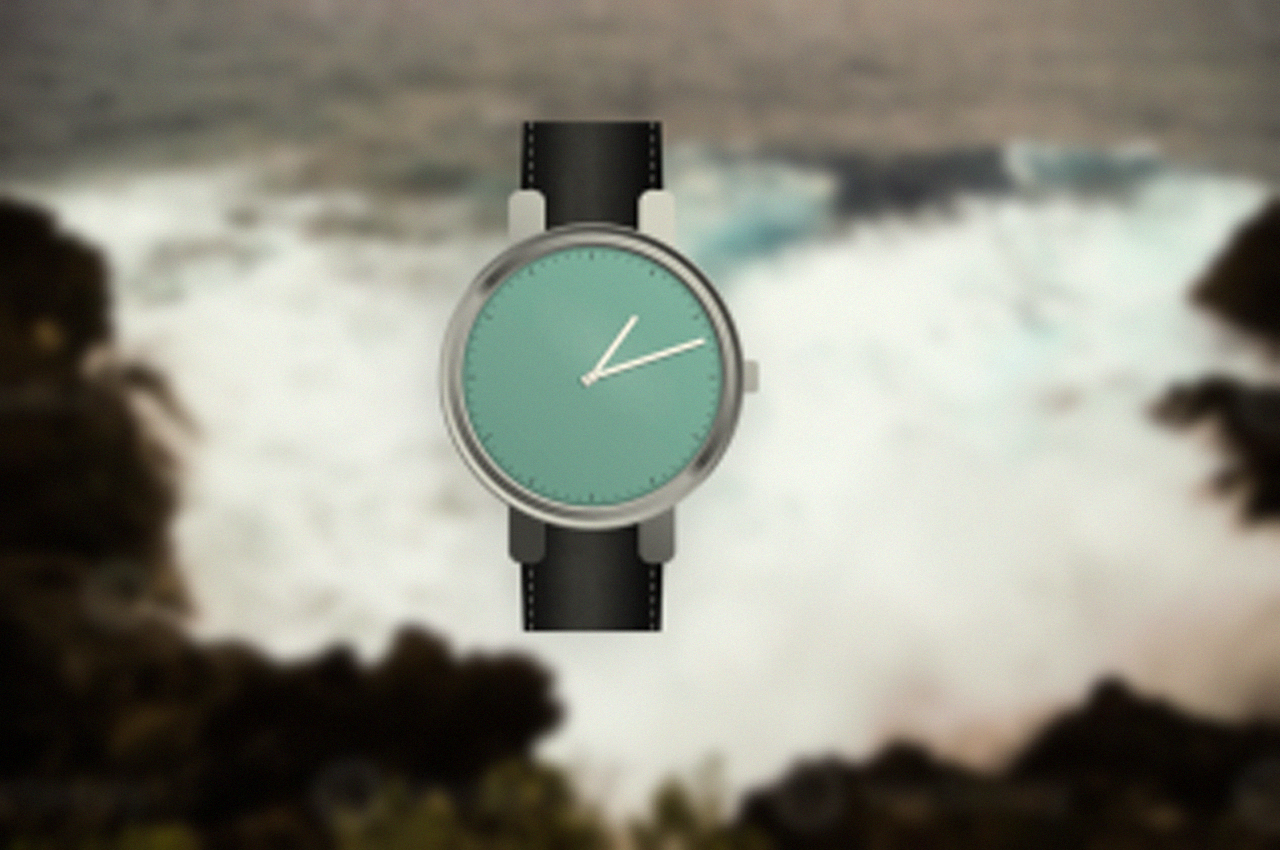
1h12
